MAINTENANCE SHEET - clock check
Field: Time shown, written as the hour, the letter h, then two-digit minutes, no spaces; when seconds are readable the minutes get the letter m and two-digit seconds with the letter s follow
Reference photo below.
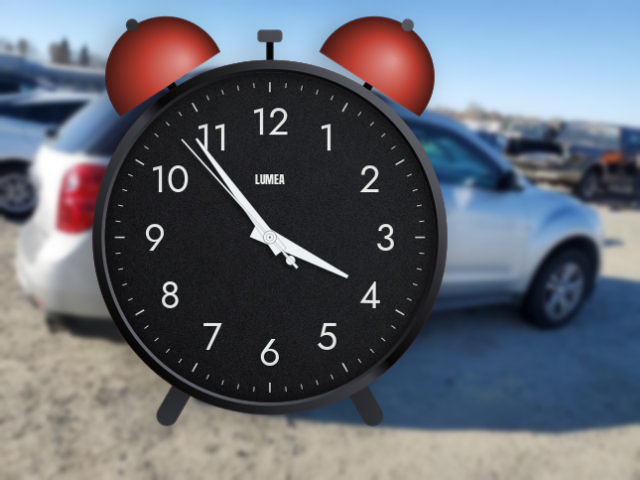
3h53m53s
